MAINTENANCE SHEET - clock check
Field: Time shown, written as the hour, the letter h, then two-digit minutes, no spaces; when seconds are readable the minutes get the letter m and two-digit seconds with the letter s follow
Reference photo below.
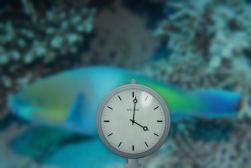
4h01
